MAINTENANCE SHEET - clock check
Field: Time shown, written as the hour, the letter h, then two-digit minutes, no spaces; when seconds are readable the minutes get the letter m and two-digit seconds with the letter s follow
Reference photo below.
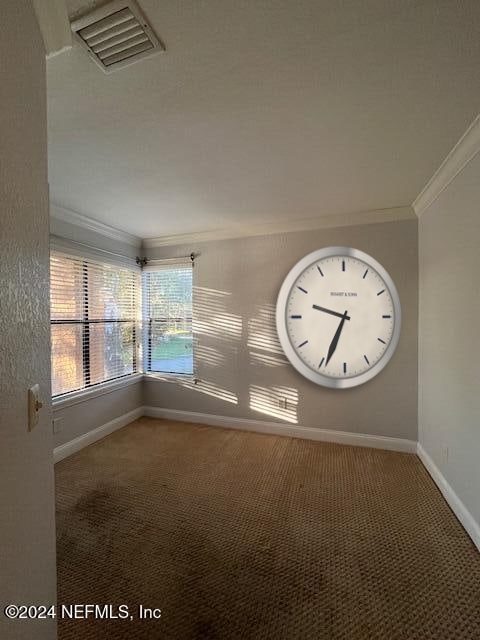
9h34
